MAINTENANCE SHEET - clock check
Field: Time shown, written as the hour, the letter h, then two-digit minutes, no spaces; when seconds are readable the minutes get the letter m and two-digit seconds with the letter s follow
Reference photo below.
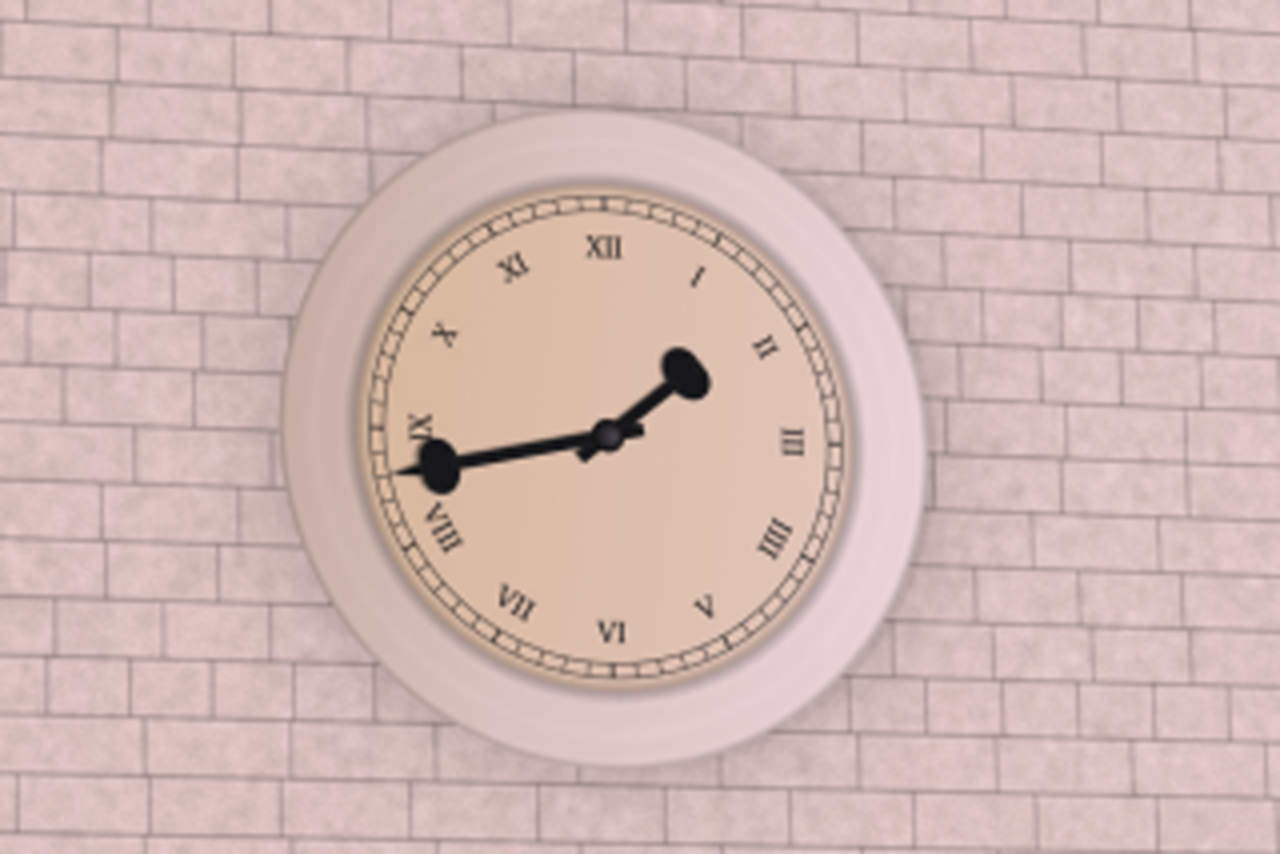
1h43
